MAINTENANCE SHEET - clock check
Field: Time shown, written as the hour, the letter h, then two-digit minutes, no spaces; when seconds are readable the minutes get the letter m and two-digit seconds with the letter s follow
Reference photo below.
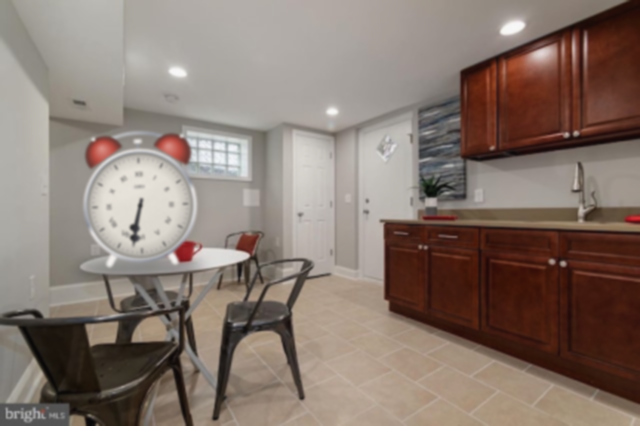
6h32
